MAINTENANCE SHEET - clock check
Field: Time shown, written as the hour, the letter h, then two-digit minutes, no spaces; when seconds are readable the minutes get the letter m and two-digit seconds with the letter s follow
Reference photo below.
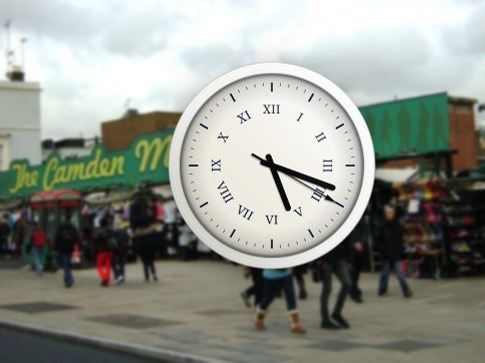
5h18m20s
